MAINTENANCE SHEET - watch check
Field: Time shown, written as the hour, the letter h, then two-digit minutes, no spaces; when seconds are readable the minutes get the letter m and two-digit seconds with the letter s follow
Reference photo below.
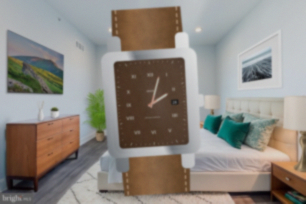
2h03
